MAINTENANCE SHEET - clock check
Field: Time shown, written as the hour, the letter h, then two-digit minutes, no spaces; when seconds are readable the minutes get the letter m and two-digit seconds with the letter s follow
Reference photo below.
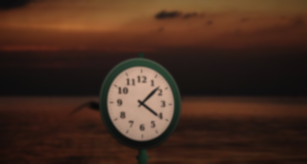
4h08
